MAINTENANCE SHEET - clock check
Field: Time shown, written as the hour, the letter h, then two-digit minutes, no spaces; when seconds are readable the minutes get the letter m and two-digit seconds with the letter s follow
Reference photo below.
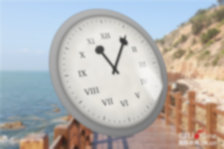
11h06
